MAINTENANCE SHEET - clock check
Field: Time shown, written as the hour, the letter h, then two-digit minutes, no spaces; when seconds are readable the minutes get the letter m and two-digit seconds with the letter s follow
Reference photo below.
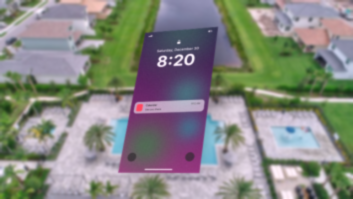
8h20
